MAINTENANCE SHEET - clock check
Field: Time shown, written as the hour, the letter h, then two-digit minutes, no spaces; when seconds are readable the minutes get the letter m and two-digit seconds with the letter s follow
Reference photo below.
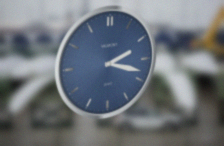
2h18
